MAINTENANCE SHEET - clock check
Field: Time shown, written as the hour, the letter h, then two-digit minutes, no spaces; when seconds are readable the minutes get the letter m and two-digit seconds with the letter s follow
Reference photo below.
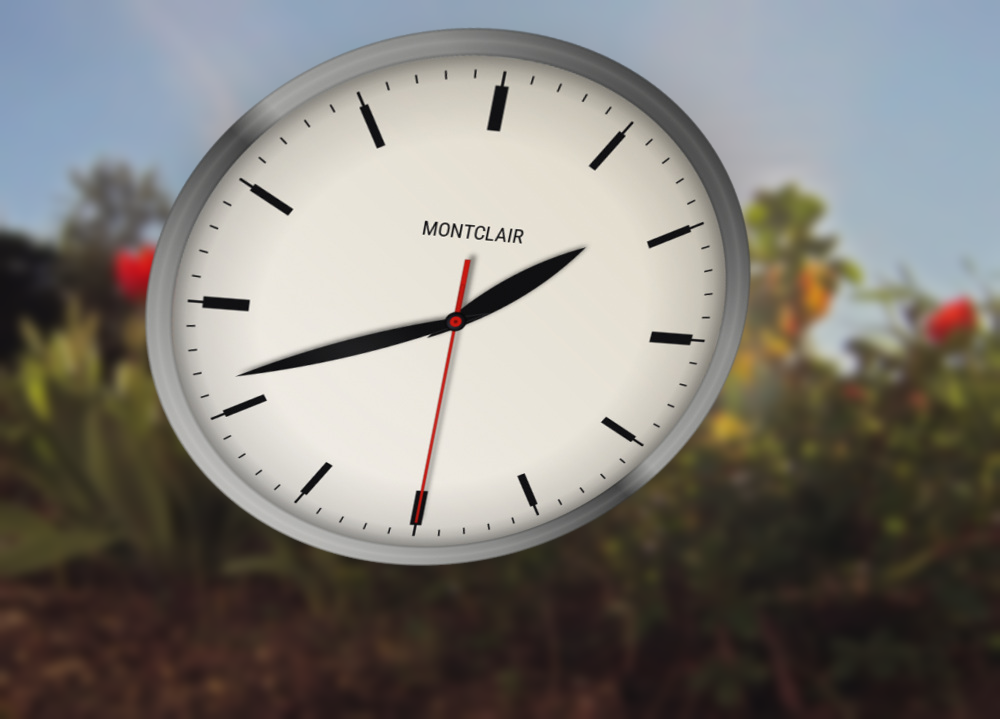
1h41m30s
